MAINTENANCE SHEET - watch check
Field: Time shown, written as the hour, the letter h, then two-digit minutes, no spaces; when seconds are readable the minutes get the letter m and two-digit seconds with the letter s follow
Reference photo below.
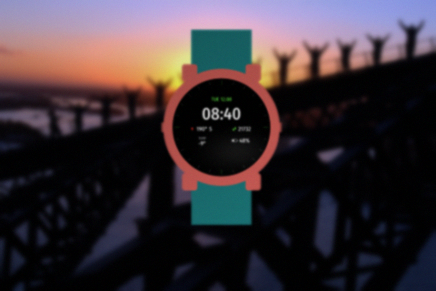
8h40
